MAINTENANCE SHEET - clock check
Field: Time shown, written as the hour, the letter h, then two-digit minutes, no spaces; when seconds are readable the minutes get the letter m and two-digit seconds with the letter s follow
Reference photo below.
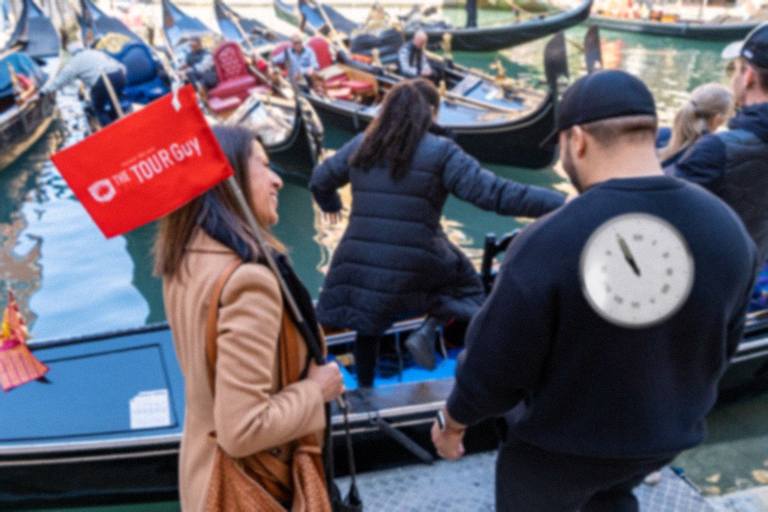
10h55
